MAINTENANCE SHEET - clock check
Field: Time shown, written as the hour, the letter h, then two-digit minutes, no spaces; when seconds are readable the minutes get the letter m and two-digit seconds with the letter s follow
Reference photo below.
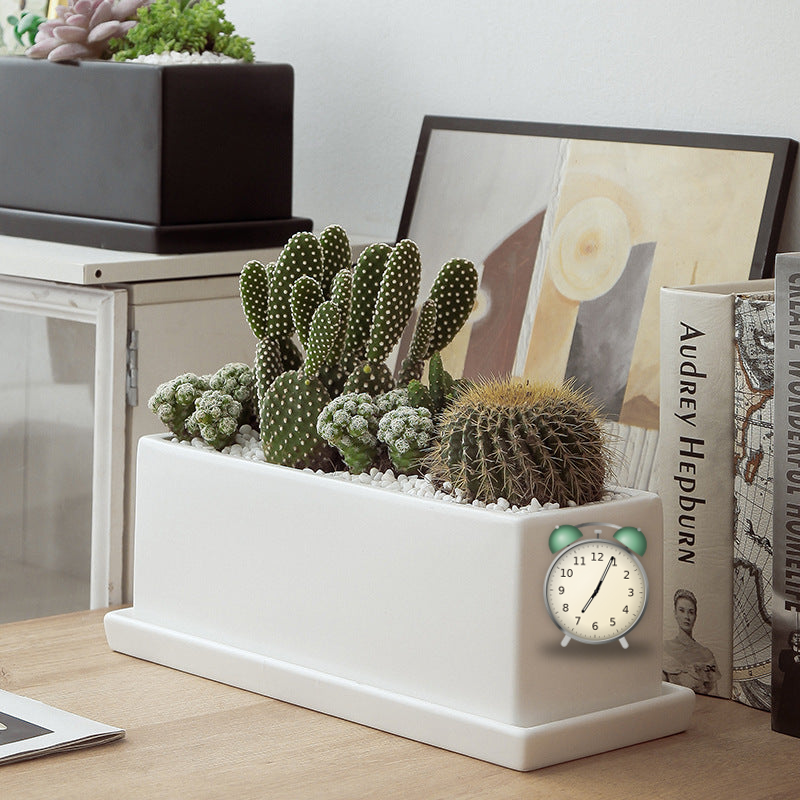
7h04
